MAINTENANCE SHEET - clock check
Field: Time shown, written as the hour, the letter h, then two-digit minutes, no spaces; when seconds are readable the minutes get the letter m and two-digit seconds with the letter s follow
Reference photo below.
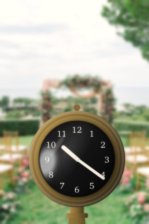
10h21
